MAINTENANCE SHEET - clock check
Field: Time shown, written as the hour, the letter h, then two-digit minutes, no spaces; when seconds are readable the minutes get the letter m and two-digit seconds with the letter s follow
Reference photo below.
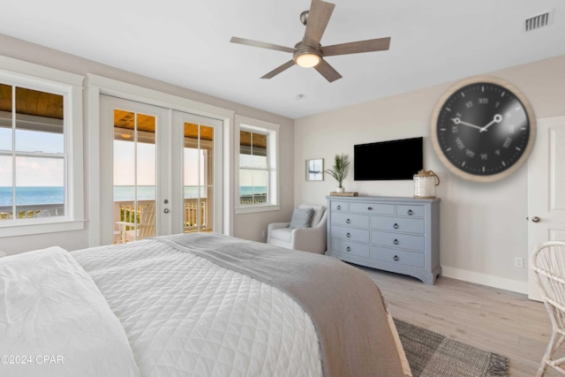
1h48
